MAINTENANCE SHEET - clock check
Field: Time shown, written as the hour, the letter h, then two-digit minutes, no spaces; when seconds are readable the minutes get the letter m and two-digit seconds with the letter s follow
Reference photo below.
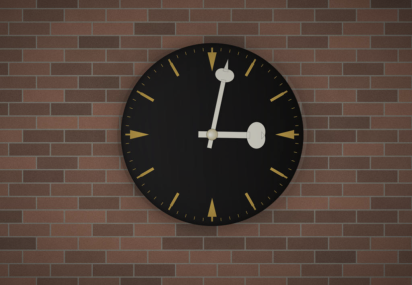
3h02
